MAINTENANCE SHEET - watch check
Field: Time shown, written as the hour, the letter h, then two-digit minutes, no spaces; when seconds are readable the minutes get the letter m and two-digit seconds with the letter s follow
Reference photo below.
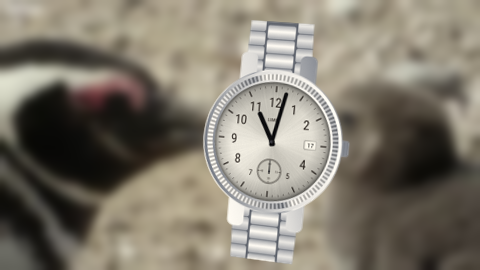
11h02
